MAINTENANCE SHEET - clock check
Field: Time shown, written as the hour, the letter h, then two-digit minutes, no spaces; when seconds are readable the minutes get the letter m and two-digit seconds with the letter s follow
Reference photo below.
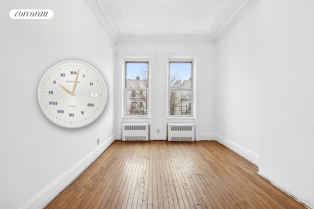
10h02
